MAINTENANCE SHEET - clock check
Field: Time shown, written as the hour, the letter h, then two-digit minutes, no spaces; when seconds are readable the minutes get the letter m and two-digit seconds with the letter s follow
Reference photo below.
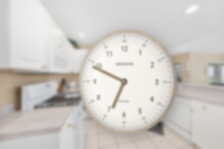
6h49
